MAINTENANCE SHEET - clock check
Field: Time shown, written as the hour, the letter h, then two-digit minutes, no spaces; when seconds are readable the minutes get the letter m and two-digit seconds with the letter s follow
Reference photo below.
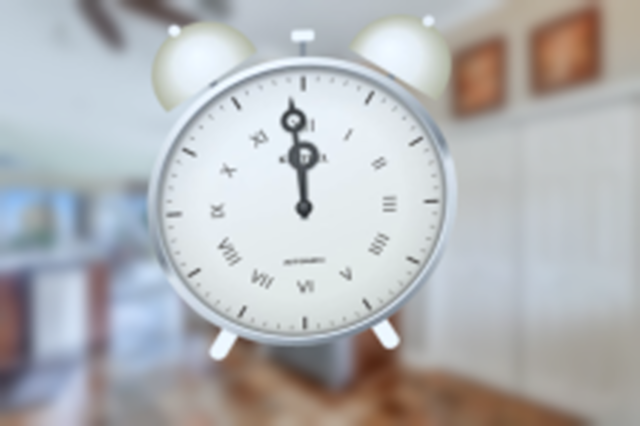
11h59
